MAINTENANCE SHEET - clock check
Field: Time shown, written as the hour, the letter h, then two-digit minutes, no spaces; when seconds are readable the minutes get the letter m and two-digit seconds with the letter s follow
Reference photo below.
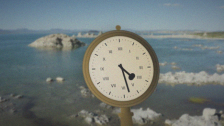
4h28
